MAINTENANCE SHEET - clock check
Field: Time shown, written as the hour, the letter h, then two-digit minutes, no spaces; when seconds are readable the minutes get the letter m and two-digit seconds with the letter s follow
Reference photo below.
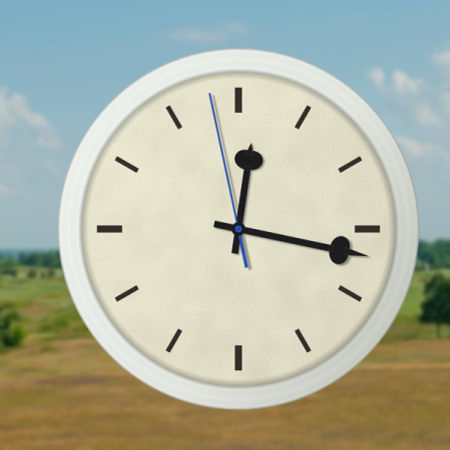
12h16m58s
